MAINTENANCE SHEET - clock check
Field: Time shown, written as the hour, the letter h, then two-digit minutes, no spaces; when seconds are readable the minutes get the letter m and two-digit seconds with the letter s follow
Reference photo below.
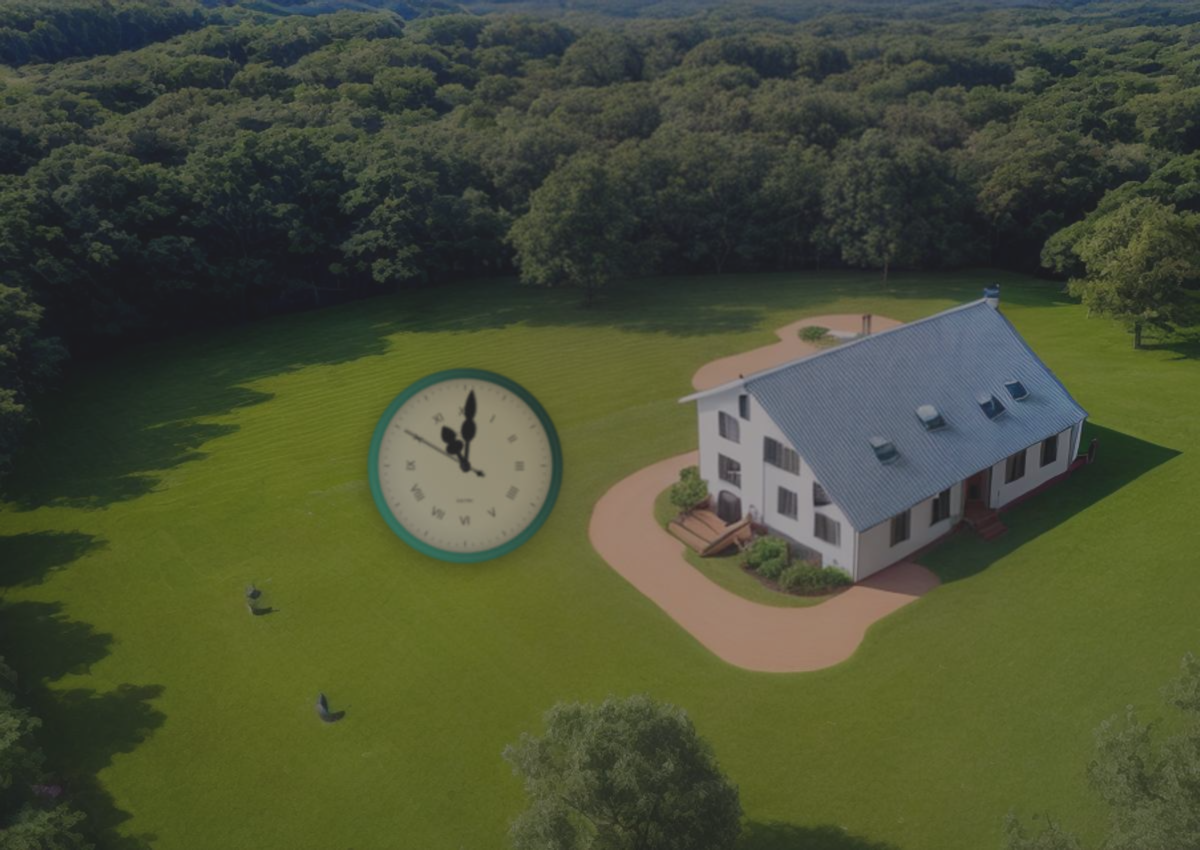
11h00m50s
